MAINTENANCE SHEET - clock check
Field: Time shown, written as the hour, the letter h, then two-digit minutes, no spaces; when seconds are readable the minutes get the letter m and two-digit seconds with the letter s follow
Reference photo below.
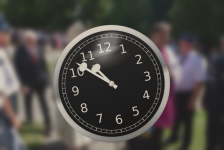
10h52
